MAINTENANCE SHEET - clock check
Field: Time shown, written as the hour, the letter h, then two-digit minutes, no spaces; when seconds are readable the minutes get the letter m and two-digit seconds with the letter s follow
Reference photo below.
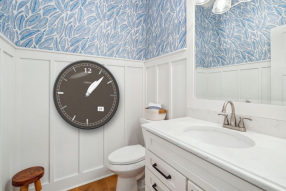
1h07
